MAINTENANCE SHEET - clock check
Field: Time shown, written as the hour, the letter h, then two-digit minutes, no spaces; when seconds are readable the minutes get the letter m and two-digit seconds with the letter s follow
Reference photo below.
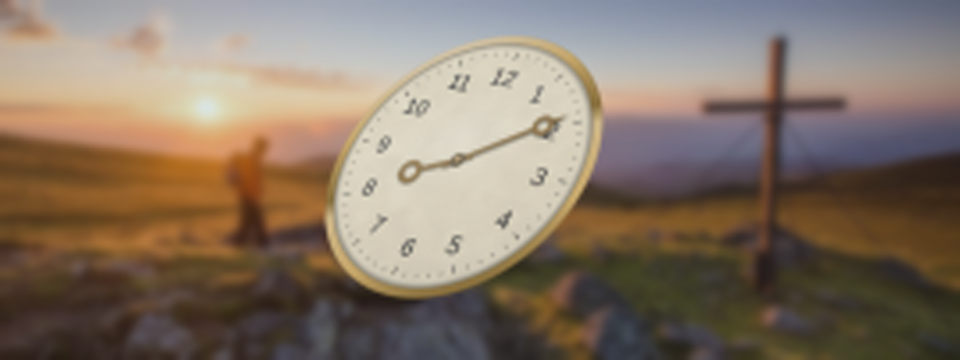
8h09
